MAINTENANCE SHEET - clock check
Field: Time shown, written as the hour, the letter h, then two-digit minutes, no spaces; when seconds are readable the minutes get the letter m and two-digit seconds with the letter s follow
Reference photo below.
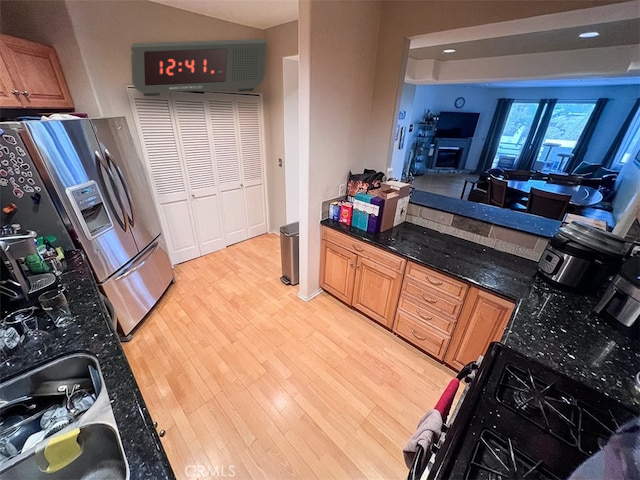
12h41
